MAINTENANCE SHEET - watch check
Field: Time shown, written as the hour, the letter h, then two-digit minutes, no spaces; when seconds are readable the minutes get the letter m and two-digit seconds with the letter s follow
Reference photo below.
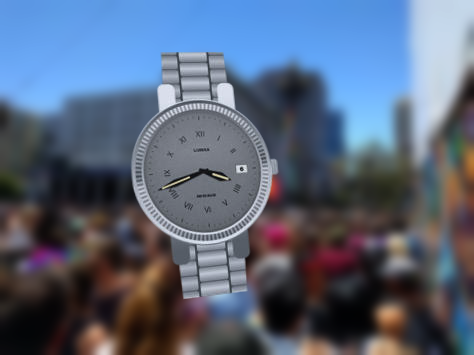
3h42
